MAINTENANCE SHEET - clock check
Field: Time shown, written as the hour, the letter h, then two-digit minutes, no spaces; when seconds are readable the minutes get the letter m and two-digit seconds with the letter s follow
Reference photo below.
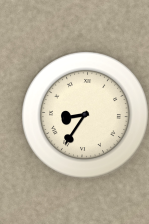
8h35
